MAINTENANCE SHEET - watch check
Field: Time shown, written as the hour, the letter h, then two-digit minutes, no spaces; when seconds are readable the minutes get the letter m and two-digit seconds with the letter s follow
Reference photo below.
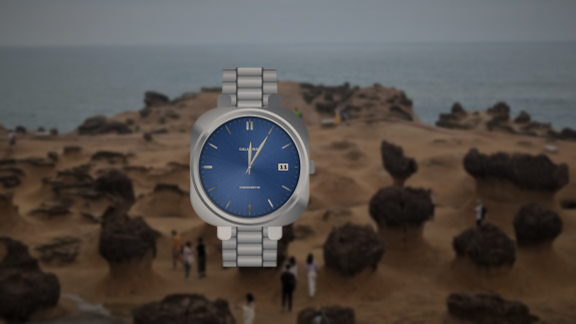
12h05
